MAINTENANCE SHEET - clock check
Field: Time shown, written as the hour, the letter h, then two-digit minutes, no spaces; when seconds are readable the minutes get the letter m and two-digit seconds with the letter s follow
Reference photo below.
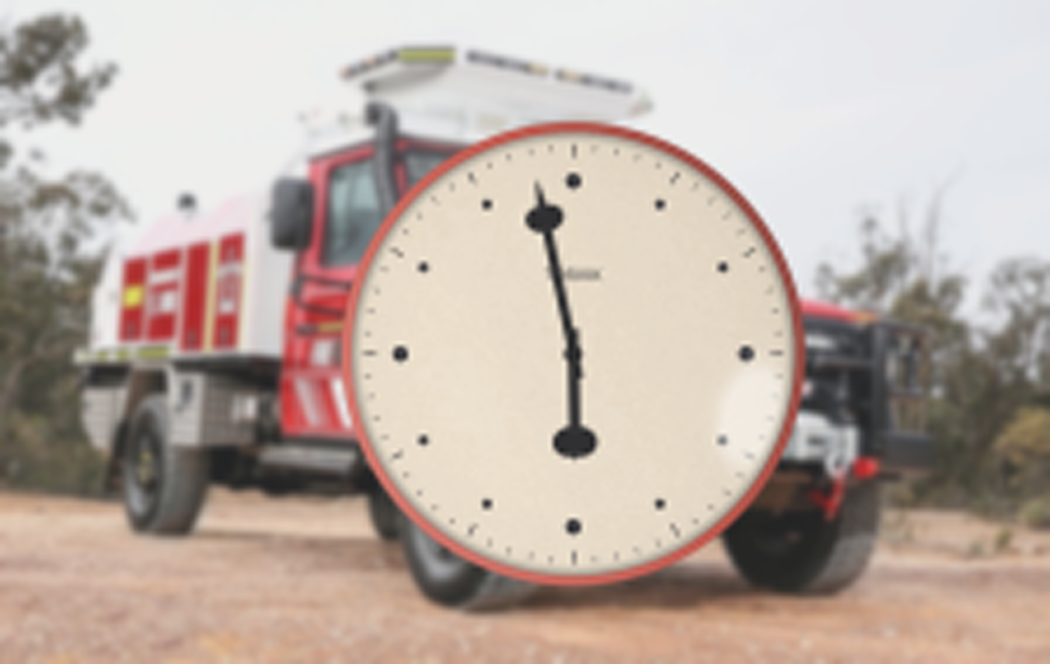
5h58
